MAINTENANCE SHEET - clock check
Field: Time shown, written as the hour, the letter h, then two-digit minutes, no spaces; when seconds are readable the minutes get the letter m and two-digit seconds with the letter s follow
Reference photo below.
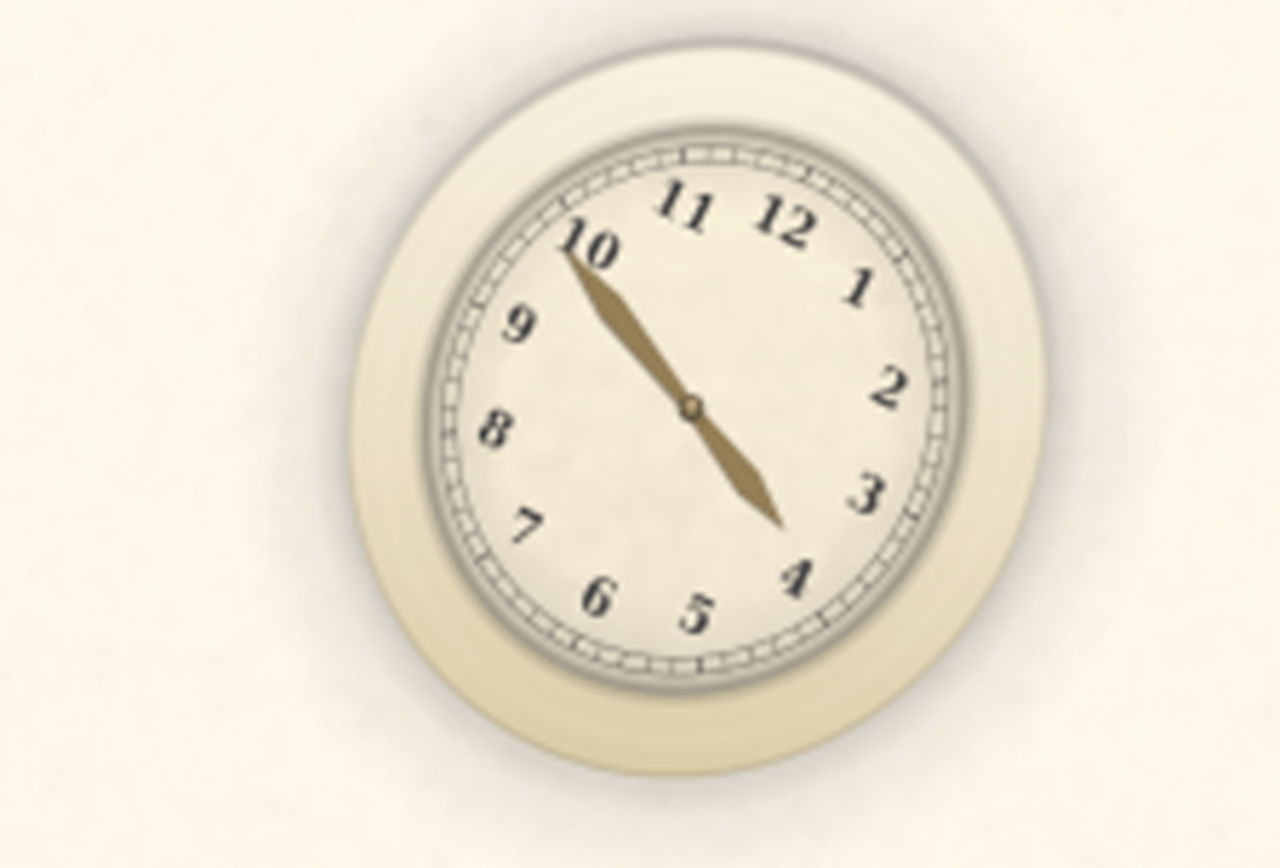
3h49
